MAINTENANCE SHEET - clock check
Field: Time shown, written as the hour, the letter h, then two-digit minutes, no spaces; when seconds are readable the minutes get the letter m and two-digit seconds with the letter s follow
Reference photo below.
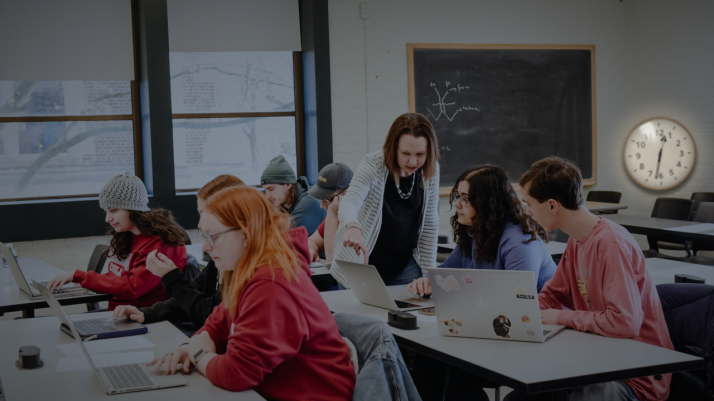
12h32
